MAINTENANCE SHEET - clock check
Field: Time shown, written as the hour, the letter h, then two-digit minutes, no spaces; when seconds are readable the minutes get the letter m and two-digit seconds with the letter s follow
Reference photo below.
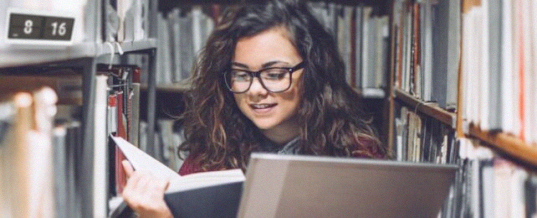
8h16
